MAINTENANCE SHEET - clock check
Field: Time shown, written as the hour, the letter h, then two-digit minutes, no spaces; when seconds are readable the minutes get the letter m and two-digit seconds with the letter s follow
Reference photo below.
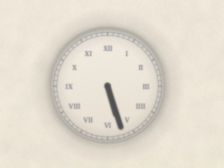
5h27
